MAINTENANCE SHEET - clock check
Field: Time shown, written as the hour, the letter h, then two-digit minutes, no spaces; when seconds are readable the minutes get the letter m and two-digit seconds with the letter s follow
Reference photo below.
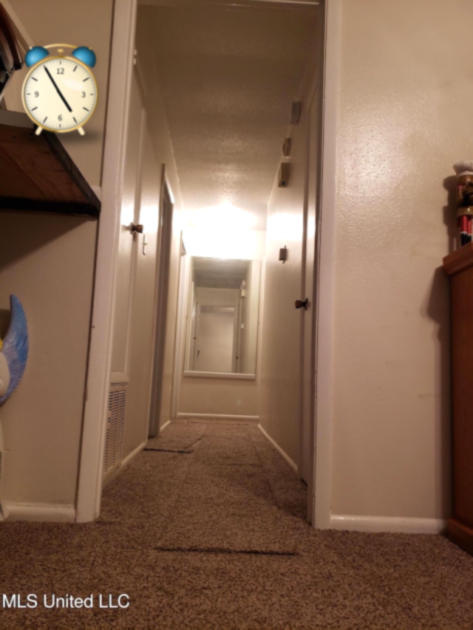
4h55
